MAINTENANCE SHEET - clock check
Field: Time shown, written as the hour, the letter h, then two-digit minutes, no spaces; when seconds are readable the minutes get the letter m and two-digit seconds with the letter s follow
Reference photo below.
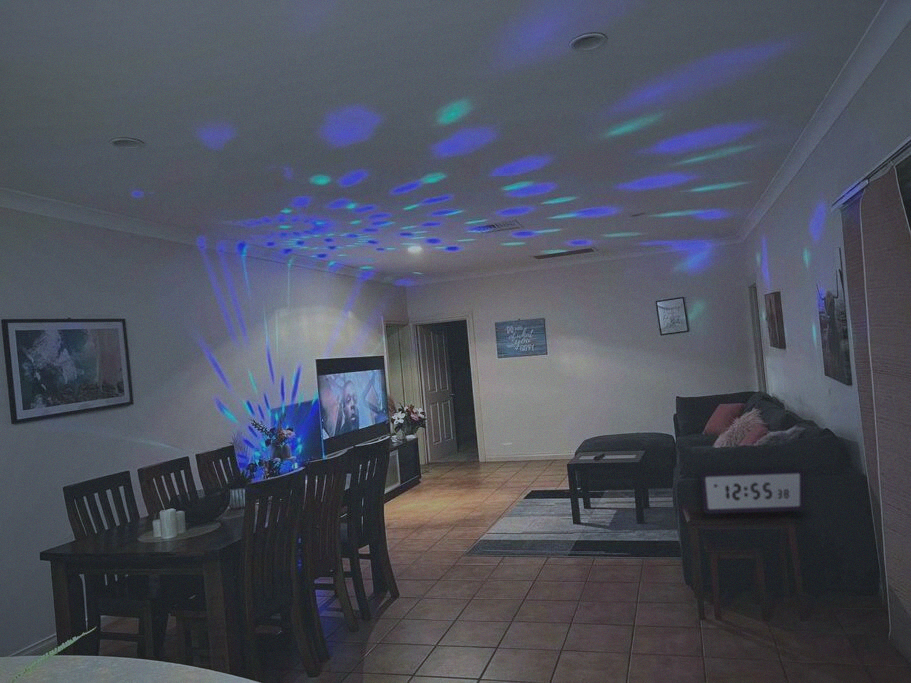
12h55
